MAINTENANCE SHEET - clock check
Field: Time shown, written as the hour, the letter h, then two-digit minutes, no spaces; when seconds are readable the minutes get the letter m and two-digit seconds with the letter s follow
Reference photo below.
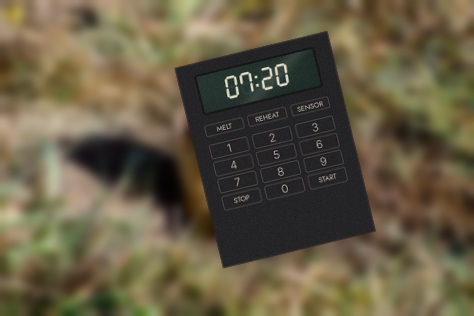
7h20
